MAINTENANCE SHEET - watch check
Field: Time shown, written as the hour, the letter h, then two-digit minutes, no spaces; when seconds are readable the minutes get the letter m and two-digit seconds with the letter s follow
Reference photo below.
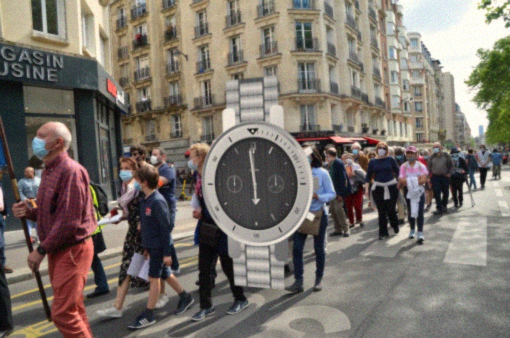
5h59
